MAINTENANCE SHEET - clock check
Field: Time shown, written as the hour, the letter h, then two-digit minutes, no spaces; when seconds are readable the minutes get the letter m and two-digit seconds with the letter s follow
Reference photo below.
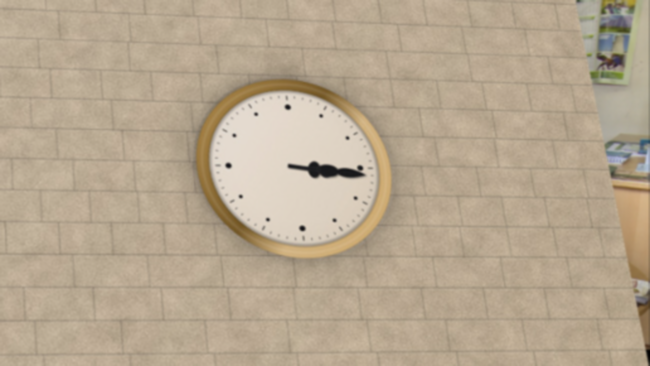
3h16
